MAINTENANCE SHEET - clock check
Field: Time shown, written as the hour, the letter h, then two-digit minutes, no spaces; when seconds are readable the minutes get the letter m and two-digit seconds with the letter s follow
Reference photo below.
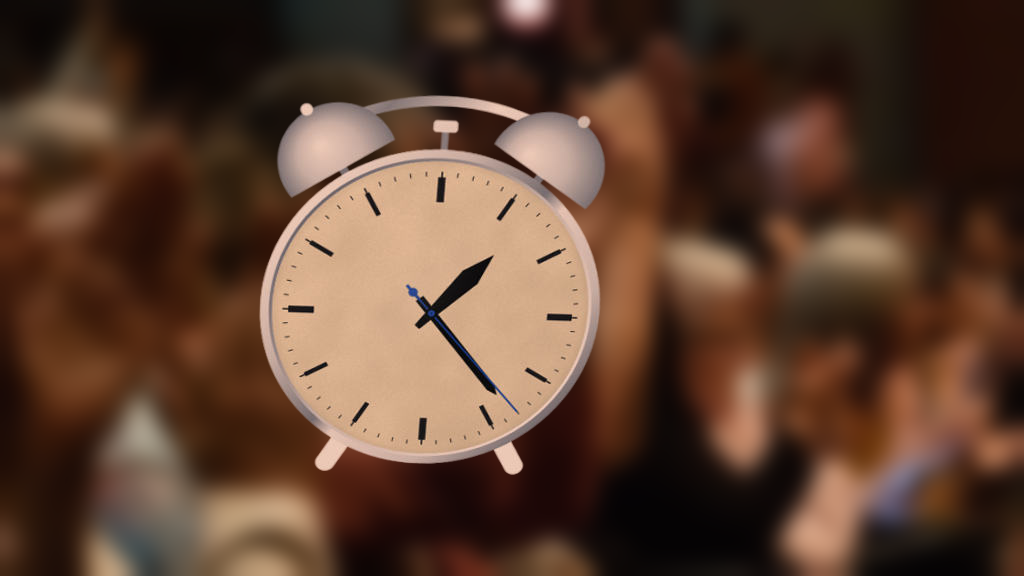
1h23m23s
